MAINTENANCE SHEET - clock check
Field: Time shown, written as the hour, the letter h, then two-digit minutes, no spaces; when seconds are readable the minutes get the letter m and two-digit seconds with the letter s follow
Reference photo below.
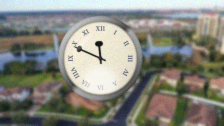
11h49
